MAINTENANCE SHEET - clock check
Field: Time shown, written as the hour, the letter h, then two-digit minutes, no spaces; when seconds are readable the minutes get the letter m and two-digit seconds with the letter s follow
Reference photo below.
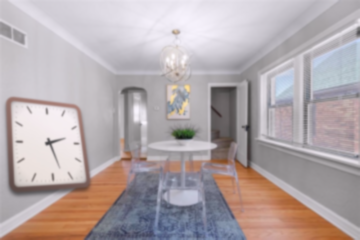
2h27
